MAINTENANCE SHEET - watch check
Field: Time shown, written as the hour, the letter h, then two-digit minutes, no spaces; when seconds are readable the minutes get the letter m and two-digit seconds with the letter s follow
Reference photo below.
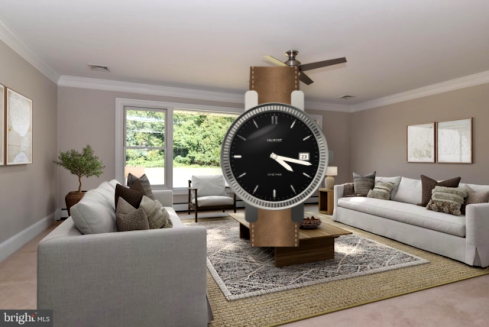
4h17
